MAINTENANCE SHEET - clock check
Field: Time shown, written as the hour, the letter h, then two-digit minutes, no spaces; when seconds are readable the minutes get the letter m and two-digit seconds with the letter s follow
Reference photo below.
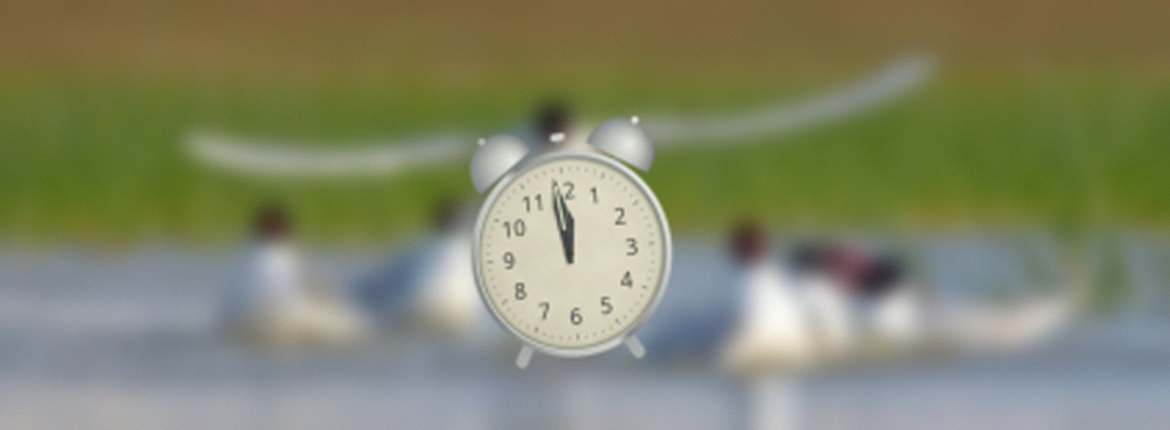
11h59
